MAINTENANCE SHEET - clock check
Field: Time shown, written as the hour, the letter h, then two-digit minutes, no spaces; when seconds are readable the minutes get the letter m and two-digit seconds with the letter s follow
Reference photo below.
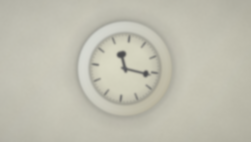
11h16
